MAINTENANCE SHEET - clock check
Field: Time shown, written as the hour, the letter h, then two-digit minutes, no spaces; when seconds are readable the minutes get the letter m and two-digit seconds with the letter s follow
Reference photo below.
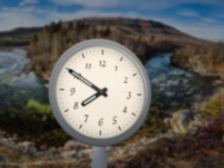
7h50
